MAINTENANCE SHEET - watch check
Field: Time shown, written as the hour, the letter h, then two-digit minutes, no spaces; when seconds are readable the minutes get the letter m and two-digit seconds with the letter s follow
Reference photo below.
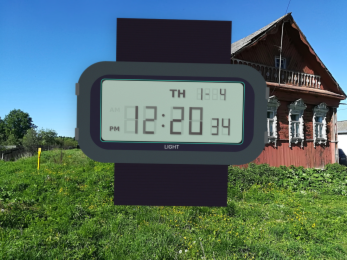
12h20m34s
